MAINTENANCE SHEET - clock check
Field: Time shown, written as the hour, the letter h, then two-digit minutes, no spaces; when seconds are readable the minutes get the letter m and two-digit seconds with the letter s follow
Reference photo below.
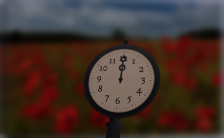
12h00
